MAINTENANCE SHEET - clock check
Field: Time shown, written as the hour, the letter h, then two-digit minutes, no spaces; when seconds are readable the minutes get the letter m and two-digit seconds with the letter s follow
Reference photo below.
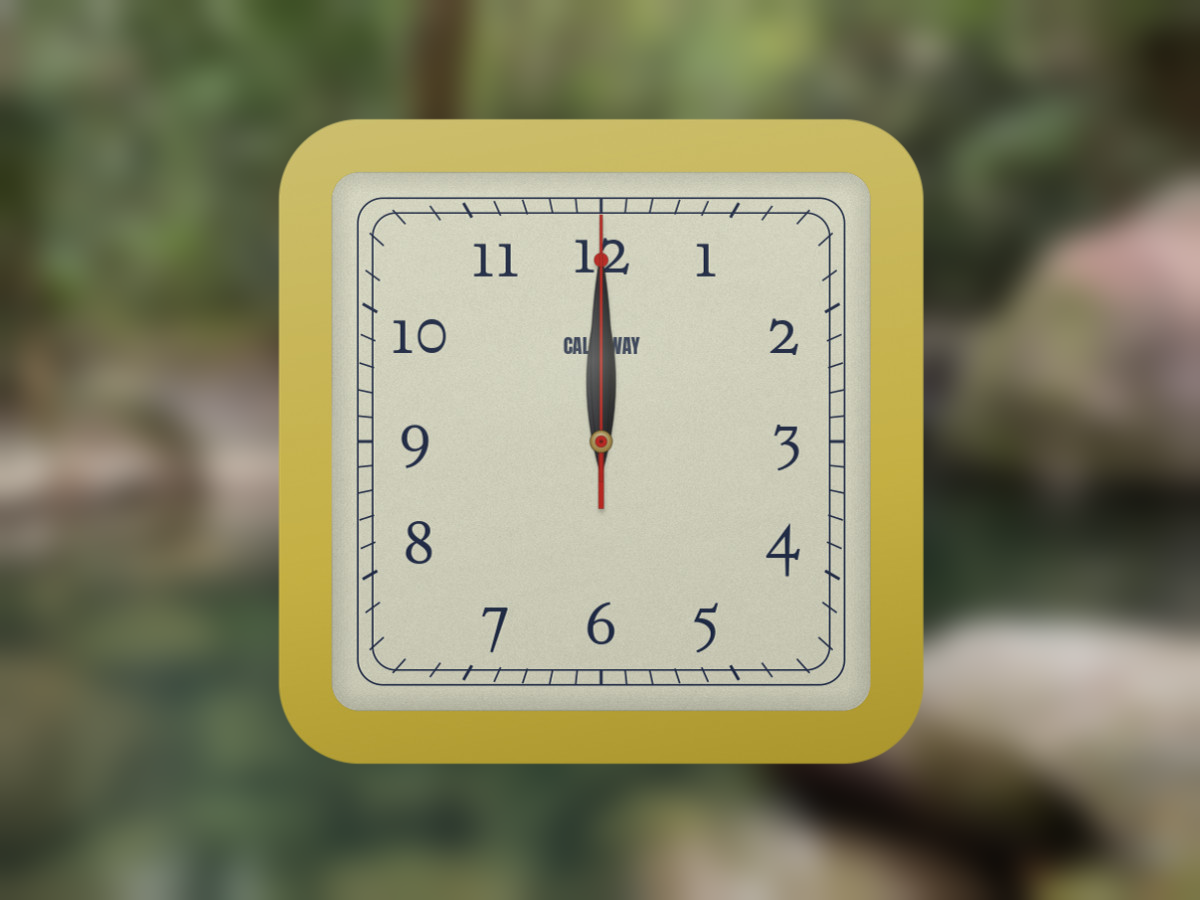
12h00m00s
